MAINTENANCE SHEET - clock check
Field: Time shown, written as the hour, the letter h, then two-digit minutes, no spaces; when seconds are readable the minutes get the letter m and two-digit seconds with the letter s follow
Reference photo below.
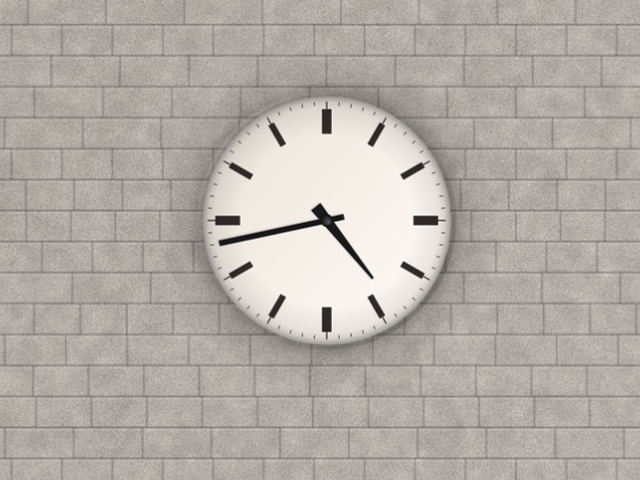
4h43
